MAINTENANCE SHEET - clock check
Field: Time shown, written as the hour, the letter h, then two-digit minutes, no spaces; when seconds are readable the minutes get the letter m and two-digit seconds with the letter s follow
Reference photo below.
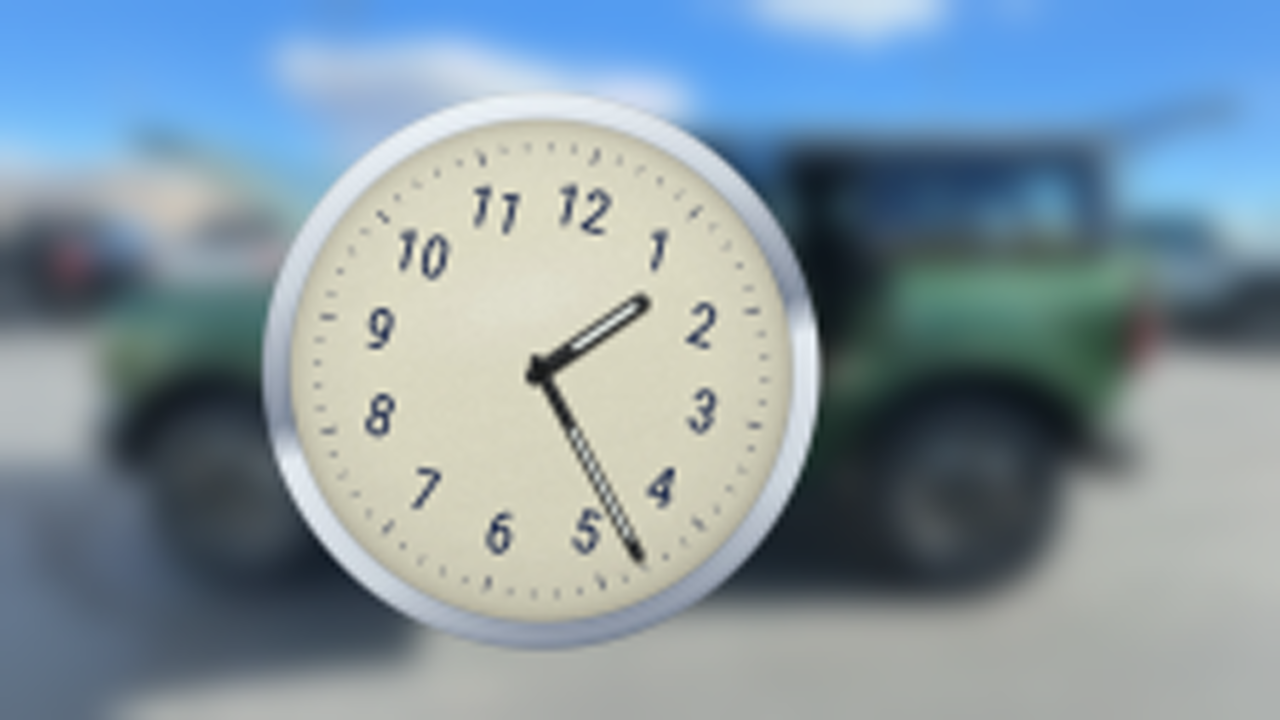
1h23
